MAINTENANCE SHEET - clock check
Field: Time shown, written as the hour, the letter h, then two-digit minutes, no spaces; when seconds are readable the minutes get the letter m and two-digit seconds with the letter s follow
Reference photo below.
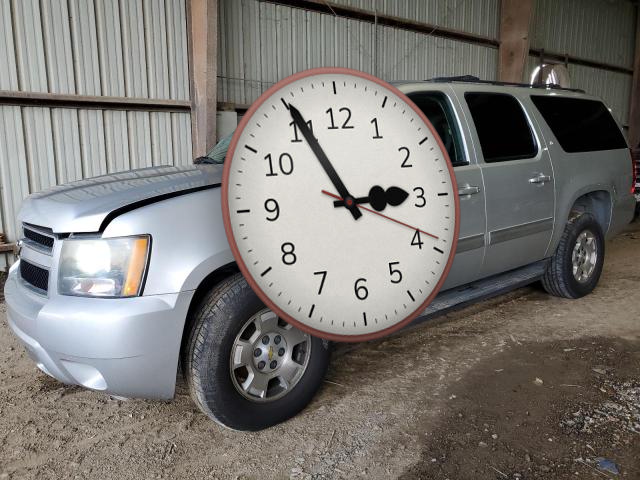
2h55m19s
